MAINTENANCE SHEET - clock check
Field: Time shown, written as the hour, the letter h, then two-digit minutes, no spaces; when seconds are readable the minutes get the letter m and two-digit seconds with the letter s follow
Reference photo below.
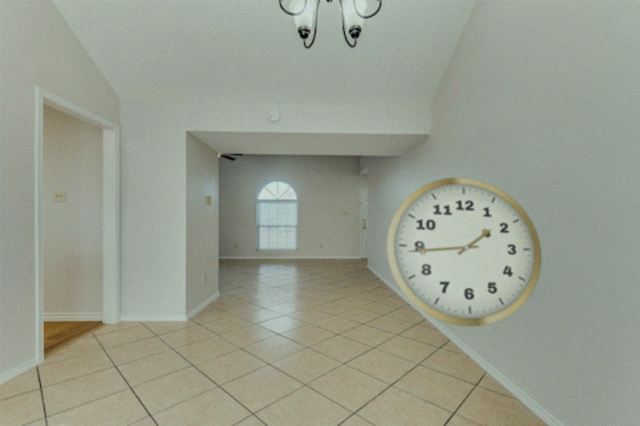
1h44
